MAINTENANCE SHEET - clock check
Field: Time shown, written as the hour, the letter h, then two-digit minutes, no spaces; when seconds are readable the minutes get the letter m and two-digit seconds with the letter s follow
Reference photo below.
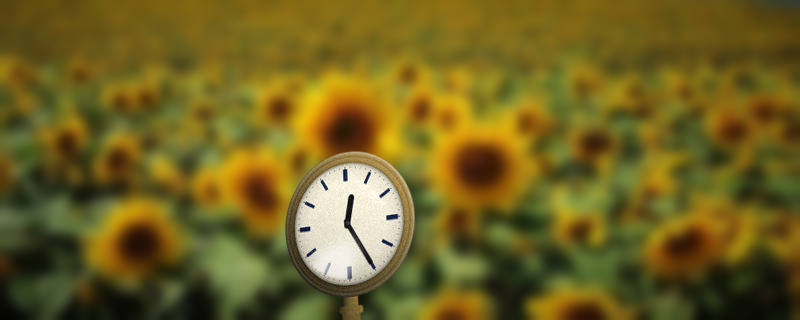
12h25
